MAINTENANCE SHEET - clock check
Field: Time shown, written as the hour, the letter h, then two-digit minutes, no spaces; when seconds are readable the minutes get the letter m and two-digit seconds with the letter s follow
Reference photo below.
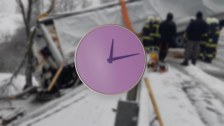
12h13
